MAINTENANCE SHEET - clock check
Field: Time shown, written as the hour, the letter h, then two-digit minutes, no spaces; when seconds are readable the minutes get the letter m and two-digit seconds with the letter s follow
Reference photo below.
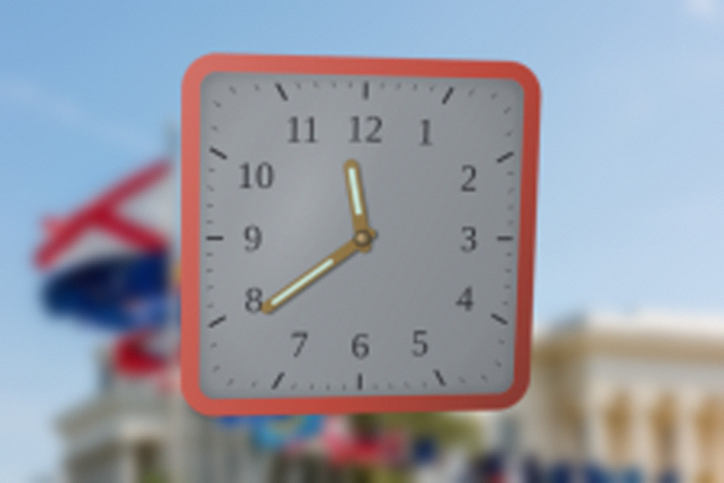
11h39
